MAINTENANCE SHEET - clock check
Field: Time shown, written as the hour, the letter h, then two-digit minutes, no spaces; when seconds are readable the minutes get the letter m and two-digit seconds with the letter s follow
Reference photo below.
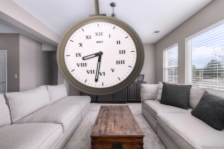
8h32
